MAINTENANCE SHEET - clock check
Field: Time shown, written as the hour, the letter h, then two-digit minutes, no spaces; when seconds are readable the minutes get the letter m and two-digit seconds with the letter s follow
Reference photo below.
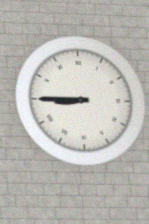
8h45
